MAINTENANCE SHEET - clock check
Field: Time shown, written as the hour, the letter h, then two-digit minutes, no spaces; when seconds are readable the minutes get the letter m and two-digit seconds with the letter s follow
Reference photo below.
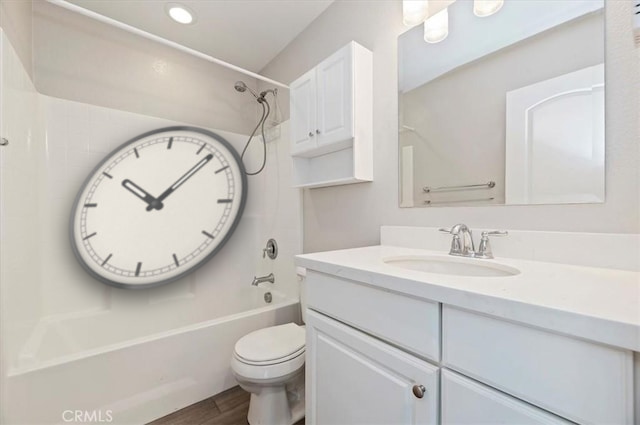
10h07
